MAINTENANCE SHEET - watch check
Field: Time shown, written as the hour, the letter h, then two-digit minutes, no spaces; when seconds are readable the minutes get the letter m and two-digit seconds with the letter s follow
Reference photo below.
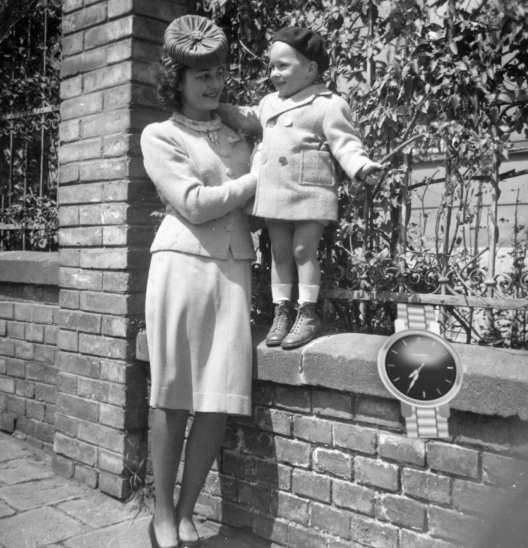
7h35
